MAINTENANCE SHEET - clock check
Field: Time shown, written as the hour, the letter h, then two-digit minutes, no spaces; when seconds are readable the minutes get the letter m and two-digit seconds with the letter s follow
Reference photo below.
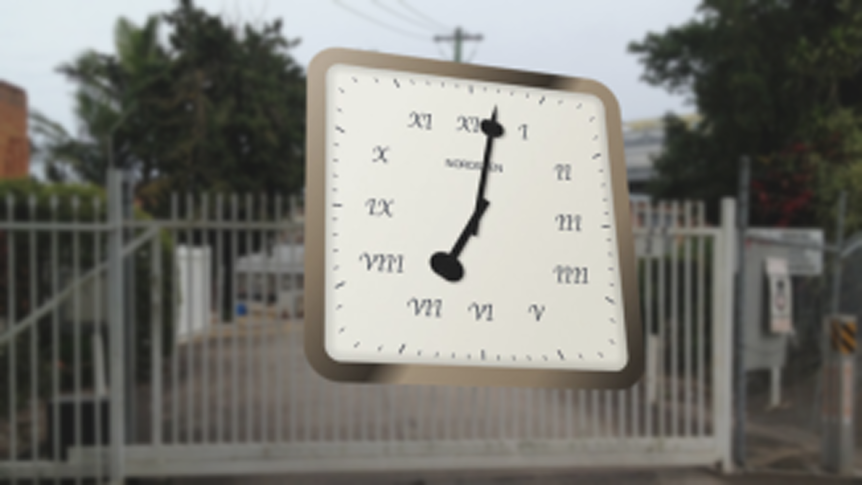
7h02
